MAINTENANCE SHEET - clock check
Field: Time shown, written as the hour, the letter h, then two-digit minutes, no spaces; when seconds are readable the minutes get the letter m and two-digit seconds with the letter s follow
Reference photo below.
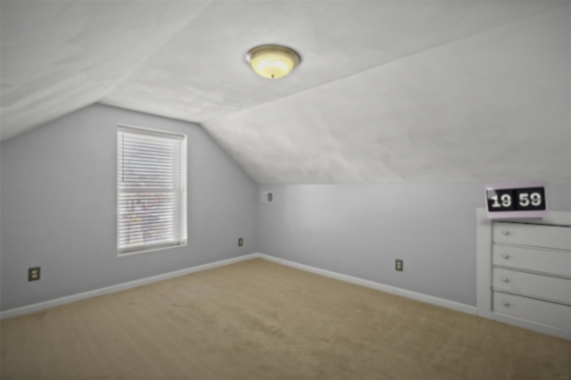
19h59
